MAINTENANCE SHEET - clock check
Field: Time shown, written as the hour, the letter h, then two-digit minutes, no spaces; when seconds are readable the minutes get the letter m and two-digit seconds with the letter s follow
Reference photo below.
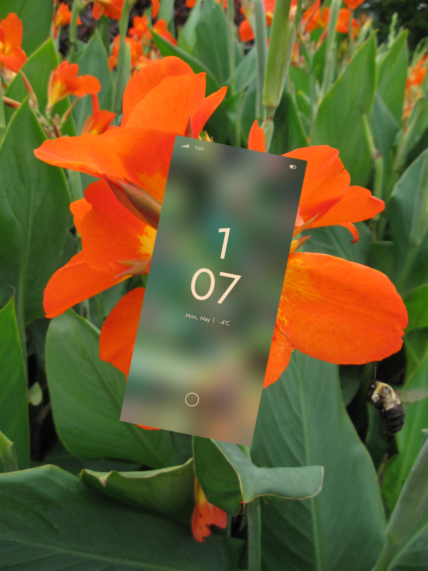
1h07
